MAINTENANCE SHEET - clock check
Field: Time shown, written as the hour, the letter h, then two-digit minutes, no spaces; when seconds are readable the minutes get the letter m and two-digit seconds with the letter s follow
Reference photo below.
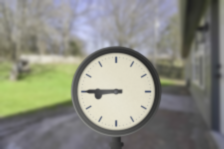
8h45
